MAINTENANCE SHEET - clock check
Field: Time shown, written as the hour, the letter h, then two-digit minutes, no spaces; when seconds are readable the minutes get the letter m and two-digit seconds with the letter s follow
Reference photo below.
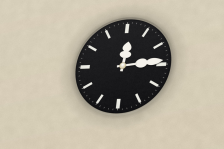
12h14
